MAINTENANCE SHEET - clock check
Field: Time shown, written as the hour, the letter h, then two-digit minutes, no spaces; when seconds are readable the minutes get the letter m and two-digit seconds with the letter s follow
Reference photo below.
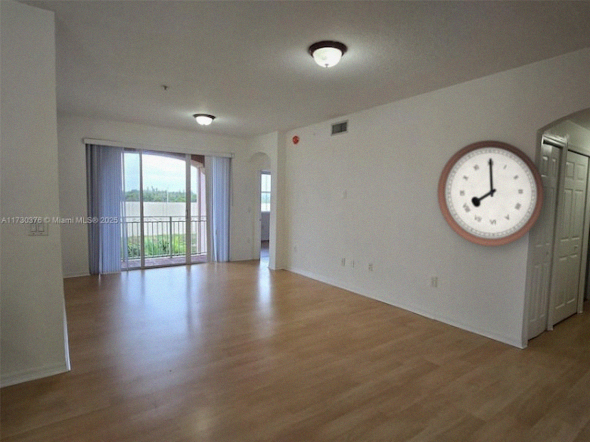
8h00
